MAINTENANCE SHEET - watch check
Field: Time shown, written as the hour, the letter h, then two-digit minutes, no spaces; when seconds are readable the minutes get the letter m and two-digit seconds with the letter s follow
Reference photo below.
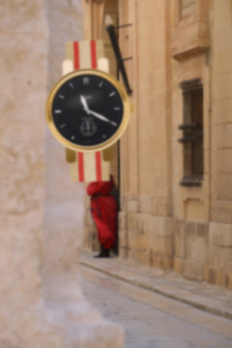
11h20
